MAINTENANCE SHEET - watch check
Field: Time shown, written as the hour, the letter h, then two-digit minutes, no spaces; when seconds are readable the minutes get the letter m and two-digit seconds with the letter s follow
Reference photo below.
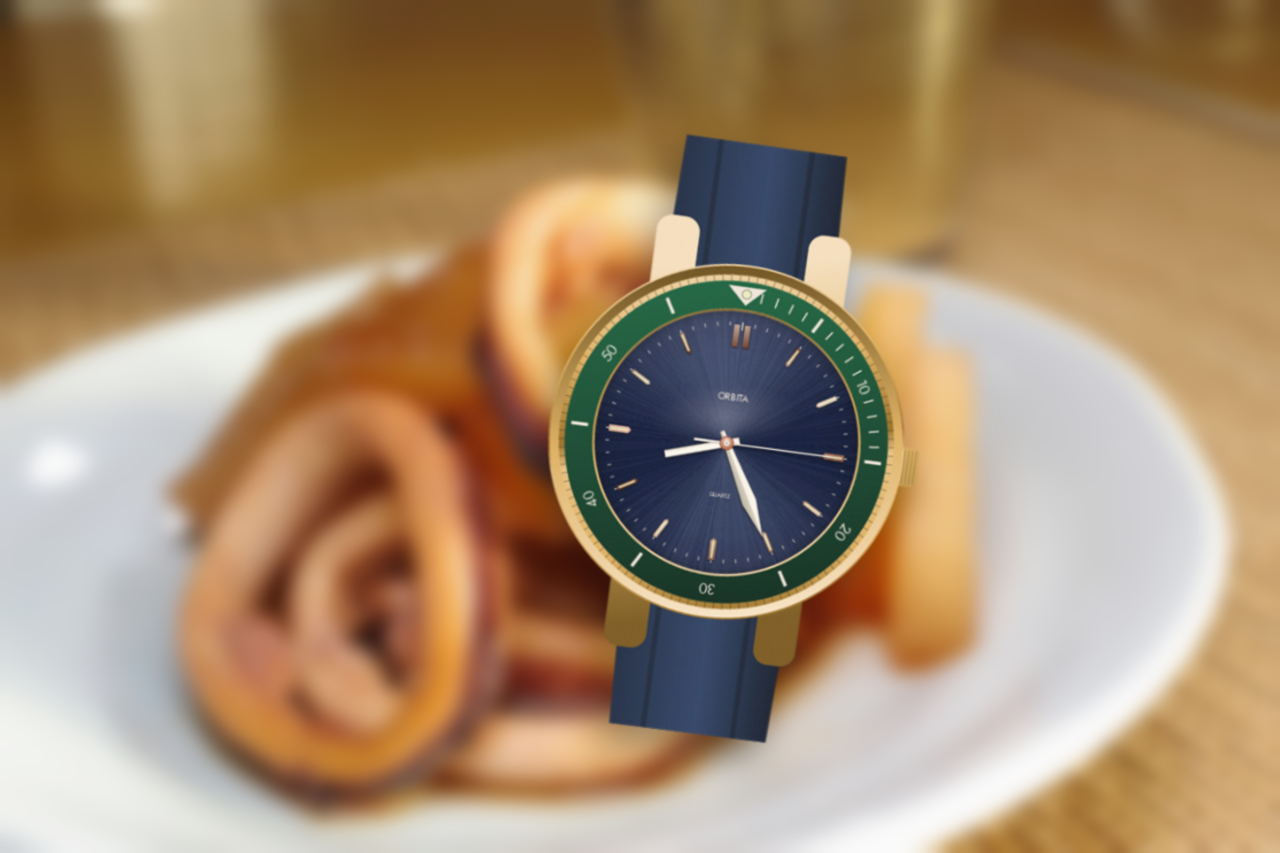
8h25m15s
